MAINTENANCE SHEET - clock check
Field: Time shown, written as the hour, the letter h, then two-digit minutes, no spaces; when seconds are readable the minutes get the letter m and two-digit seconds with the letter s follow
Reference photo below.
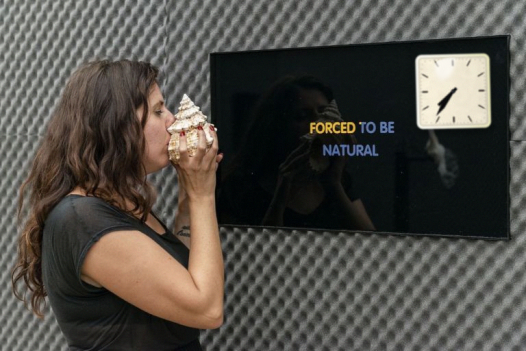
7h36
